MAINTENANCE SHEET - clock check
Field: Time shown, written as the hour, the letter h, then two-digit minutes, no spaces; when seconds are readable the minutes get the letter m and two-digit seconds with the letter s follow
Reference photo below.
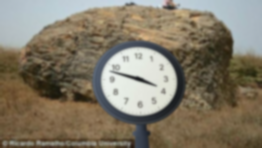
3h48
